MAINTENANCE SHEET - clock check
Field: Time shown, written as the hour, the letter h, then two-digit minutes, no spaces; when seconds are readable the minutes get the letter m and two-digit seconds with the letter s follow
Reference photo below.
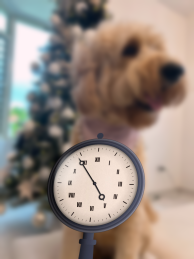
4h54
